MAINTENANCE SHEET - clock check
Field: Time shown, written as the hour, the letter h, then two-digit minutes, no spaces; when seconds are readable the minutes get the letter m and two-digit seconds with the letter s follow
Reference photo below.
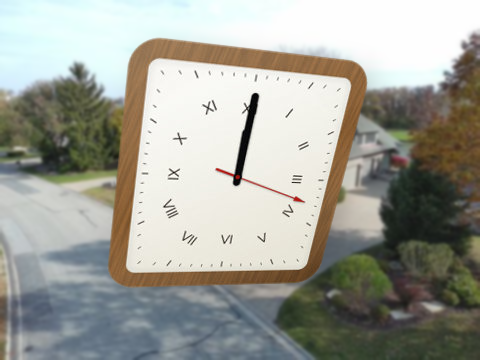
12h00m18s
